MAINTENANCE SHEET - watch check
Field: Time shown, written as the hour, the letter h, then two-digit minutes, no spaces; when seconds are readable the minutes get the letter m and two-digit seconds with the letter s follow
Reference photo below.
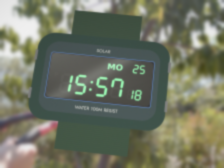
15h57m18s
